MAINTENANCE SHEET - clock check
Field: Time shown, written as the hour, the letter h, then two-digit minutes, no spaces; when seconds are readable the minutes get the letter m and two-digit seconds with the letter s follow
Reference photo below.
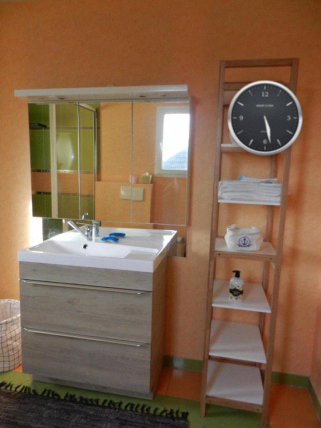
5h28
